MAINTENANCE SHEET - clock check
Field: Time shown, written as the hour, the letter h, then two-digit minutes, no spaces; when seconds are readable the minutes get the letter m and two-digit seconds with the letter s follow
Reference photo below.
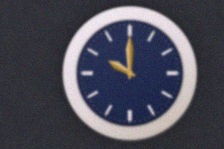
10h00
